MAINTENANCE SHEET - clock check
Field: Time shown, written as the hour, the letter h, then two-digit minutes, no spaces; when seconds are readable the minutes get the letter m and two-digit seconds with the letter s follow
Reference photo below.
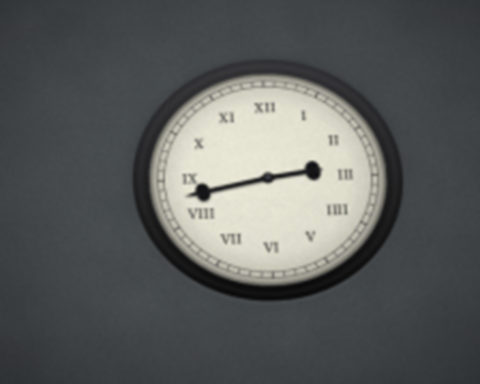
2h43
